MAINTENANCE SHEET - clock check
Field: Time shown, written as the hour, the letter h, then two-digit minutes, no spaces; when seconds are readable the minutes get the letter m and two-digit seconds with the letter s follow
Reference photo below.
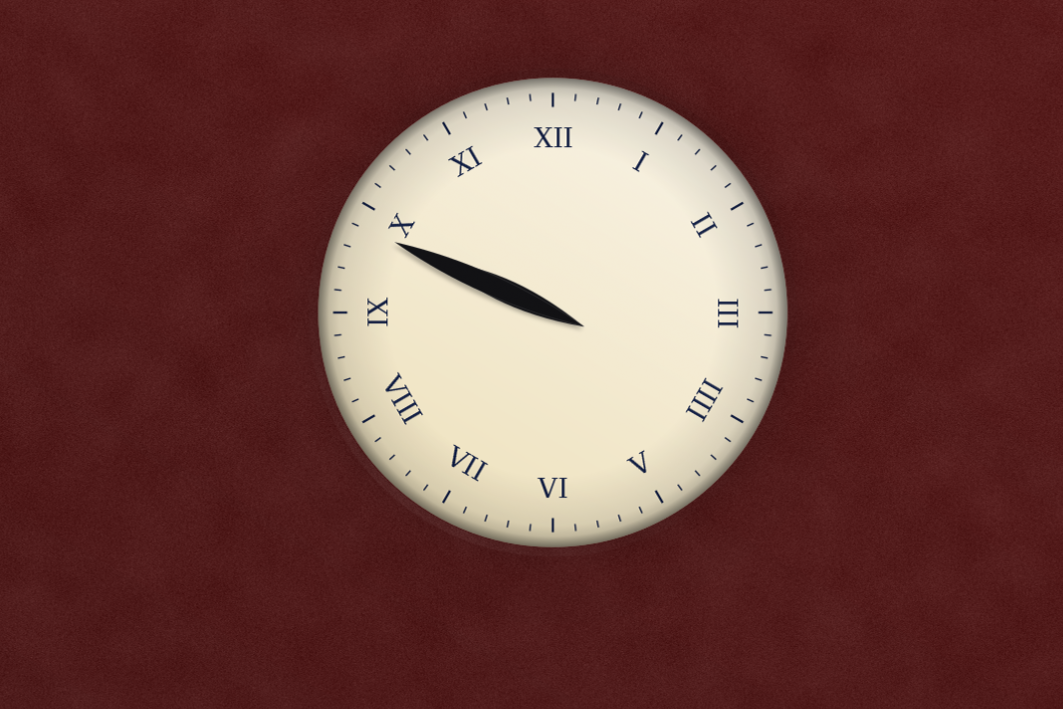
9h49
